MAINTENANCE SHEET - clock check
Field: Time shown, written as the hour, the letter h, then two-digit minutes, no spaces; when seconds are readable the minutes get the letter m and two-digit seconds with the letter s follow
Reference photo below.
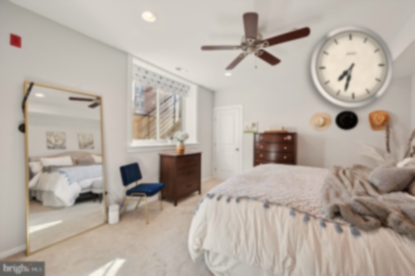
7h33
